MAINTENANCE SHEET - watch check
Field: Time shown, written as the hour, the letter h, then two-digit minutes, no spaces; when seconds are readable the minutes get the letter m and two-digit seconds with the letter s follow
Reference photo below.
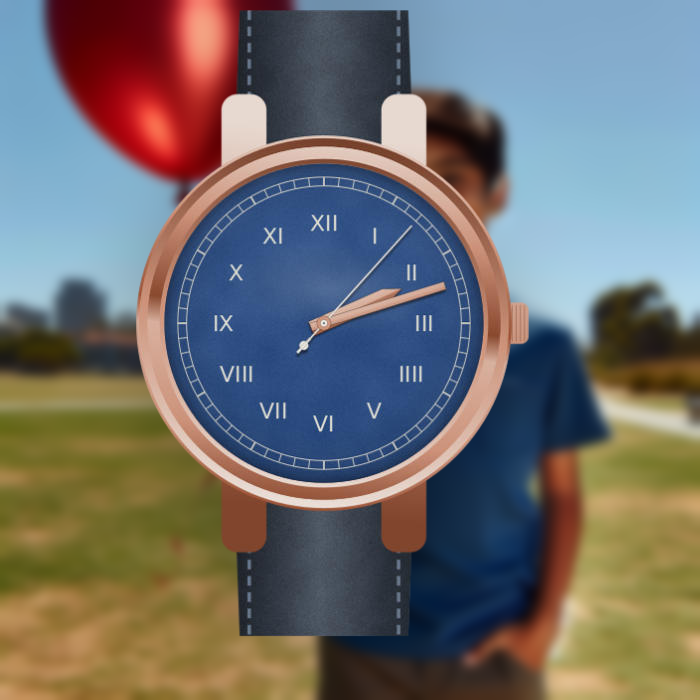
2h12m07s
